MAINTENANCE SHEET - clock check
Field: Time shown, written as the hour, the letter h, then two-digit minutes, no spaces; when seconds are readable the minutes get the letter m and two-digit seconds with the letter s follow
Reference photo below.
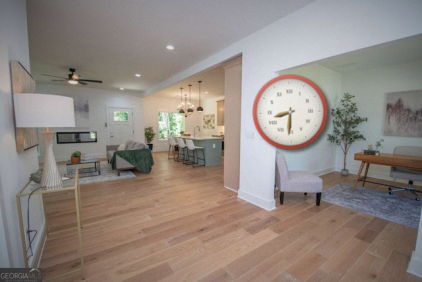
8h31
